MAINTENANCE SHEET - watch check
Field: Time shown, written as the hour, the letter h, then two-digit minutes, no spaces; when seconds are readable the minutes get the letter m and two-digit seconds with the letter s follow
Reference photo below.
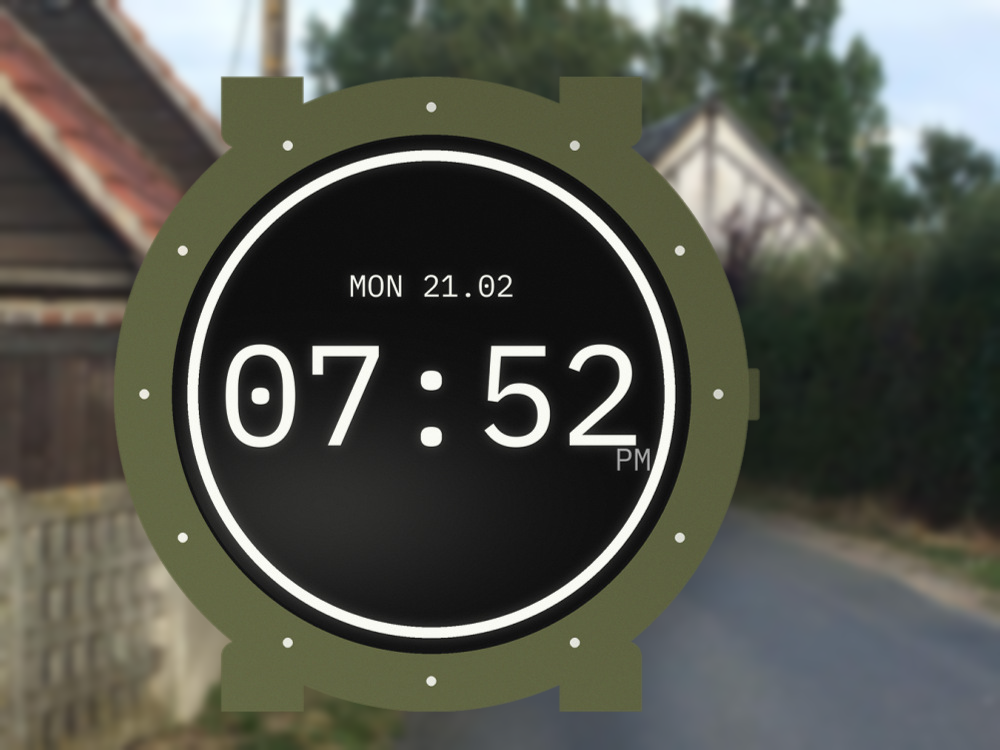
7h52
